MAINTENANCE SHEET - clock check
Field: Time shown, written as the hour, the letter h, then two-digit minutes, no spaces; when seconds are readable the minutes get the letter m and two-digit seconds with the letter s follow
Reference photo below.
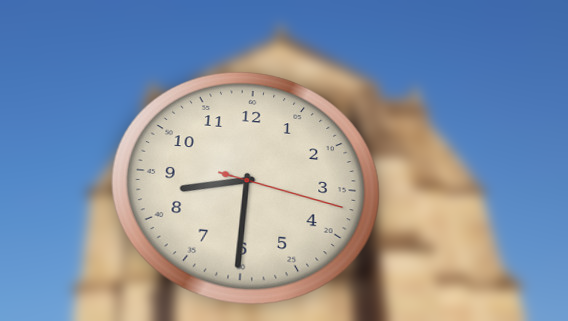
8h30m17s
